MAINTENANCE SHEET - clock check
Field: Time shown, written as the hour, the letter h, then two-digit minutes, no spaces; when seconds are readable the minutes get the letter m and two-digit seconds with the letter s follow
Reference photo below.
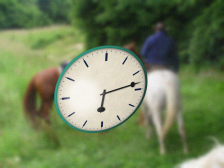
6h13
